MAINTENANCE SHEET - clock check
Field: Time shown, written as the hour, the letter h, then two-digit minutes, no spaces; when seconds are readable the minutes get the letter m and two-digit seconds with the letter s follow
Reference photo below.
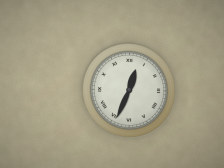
12h34
